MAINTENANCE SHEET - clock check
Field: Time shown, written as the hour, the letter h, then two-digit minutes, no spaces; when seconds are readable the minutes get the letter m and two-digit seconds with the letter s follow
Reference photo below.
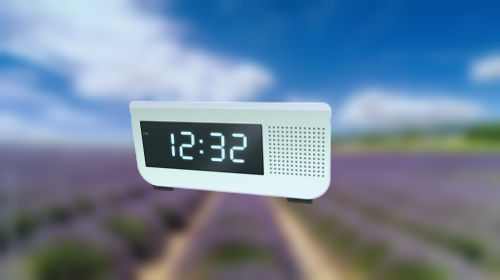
12h32
